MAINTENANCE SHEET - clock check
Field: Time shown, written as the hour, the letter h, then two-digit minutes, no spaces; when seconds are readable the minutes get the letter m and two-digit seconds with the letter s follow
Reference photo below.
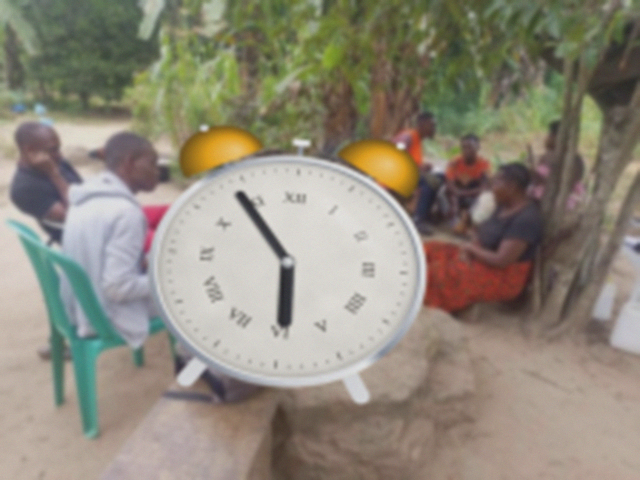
5h54
